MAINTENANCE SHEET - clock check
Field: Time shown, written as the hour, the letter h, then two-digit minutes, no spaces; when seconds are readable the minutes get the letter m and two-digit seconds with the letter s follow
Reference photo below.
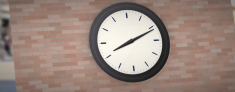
8h11
